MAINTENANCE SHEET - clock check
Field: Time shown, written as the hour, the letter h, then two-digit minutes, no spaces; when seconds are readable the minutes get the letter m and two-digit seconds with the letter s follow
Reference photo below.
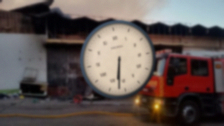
6h32
